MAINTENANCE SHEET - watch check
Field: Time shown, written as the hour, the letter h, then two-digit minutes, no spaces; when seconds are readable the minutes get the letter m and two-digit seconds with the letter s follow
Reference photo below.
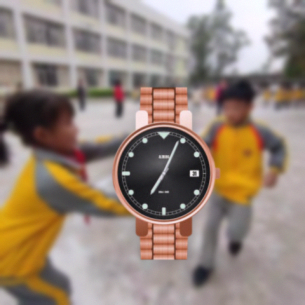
7h04
